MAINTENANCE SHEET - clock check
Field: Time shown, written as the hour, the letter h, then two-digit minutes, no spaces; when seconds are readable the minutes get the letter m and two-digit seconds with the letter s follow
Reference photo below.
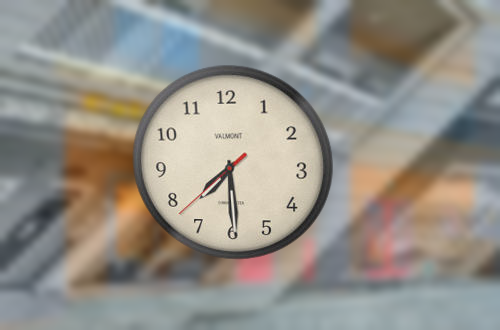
7h29m38s
